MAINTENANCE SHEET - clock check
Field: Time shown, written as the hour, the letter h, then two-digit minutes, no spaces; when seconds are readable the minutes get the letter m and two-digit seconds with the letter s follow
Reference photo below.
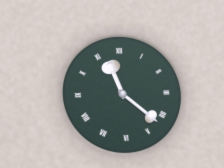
11h22
